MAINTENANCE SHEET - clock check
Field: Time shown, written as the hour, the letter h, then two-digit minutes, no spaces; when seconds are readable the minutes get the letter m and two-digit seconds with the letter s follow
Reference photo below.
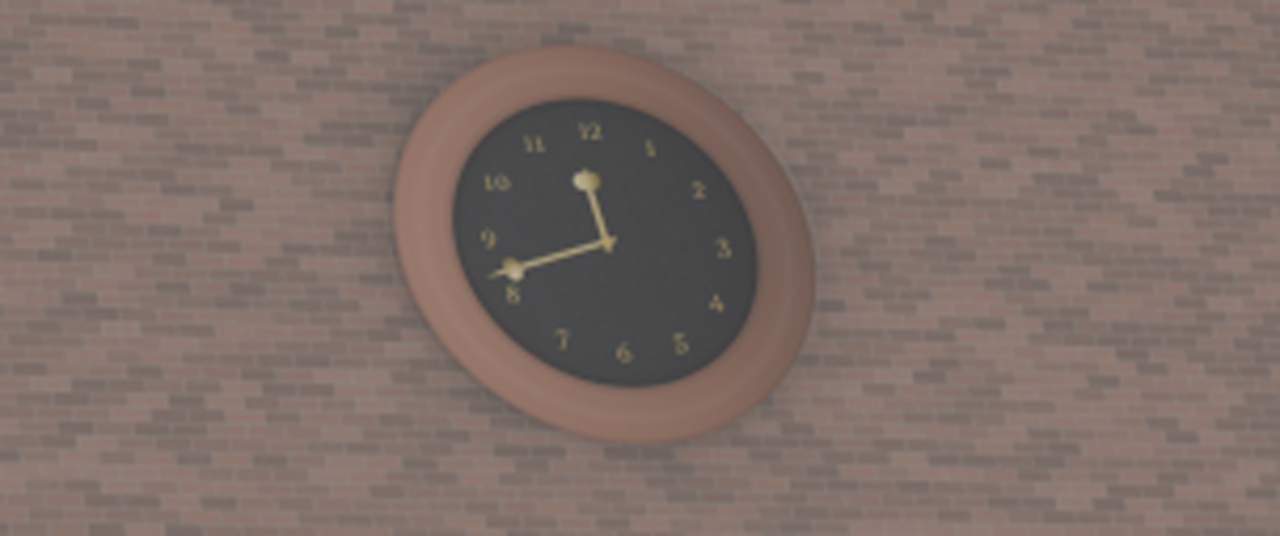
11h42
